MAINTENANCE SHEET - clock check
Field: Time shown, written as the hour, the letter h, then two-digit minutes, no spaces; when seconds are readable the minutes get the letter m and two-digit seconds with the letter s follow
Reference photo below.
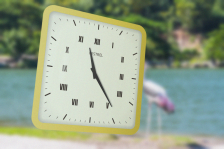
11h24
